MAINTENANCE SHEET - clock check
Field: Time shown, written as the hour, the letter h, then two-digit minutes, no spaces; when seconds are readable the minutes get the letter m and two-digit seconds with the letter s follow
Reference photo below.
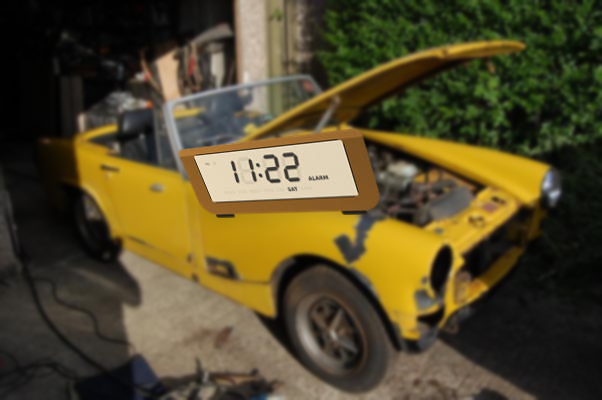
11h22
